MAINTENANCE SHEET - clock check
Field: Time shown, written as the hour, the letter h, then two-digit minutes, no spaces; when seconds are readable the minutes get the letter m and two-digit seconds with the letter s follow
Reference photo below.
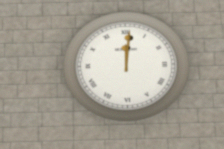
12h01
